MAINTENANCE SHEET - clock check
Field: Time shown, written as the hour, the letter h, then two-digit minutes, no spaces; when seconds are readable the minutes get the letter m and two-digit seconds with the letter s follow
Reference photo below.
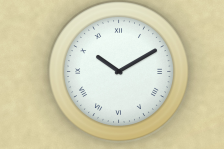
10h10
